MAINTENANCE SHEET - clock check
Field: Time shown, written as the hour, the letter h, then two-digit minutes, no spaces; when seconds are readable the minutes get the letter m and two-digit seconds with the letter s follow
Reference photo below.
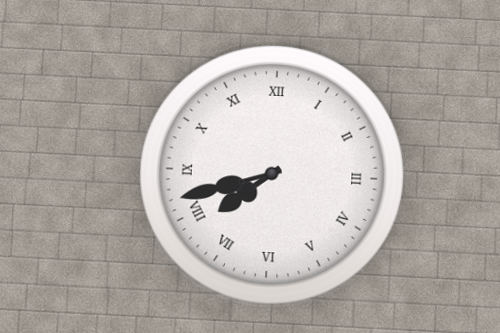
7h42
